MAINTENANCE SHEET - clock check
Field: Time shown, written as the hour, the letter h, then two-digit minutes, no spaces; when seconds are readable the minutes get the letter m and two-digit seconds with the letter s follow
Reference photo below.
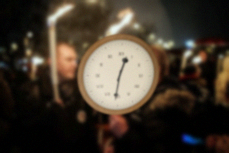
12h31
